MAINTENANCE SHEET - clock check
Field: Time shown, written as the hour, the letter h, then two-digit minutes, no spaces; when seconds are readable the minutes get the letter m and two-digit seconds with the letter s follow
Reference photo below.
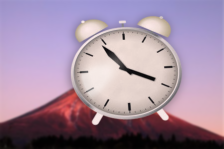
3h54
